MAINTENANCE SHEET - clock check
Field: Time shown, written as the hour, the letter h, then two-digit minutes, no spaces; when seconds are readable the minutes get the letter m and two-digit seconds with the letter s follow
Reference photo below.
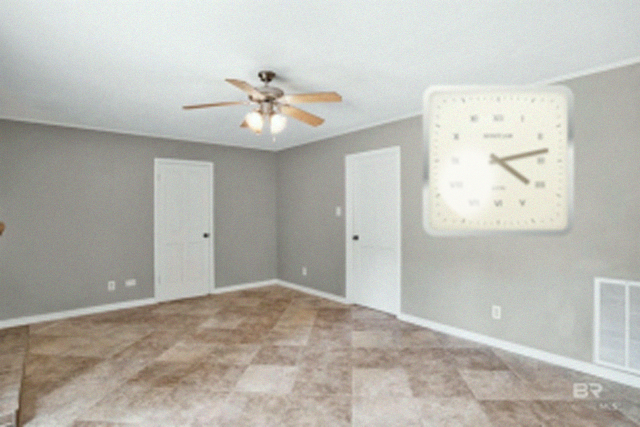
4h13
